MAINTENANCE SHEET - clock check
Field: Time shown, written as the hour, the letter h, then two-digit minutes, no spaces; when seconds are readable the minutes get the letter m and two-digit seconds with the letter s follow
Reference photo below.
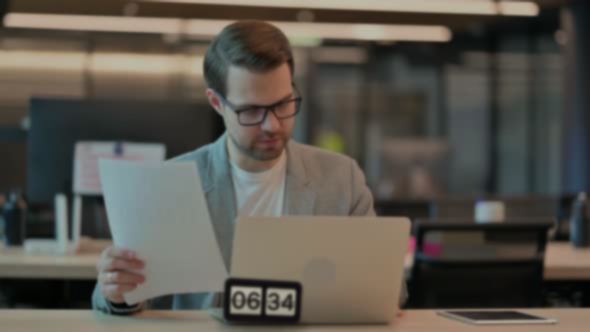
6h34
